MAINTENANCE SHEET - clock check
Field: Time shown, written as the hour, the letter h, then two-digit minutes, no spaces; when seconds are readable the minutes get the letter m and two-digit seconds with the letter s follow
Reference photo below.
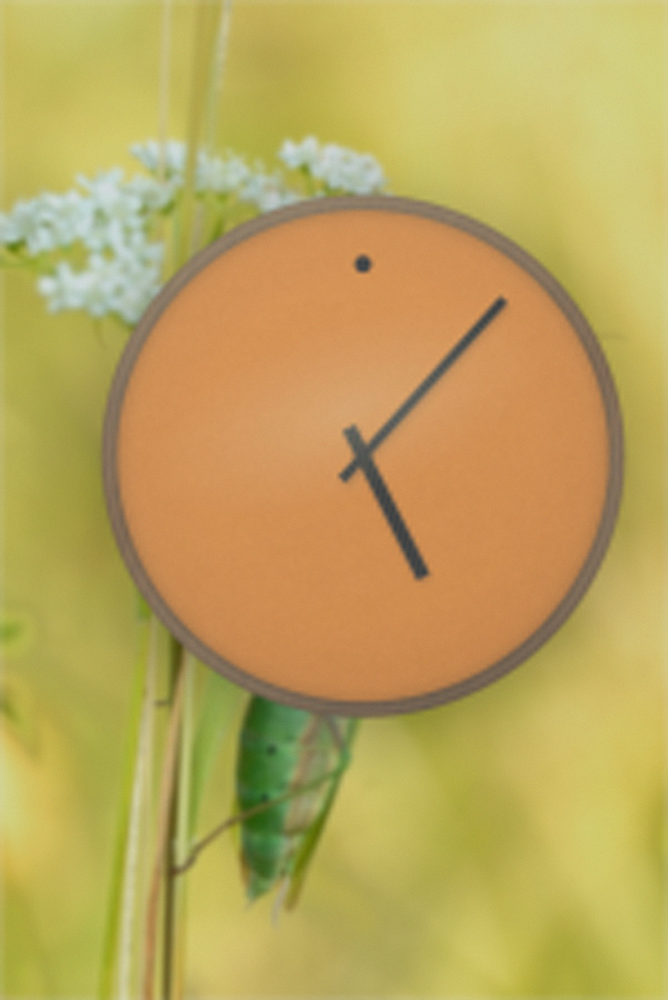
5h07
